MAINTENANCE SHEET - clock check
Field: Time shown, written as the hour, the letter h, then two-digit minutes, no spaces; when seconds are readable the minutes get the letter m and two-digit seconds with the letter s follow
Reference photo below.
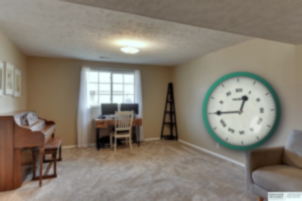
12h45
